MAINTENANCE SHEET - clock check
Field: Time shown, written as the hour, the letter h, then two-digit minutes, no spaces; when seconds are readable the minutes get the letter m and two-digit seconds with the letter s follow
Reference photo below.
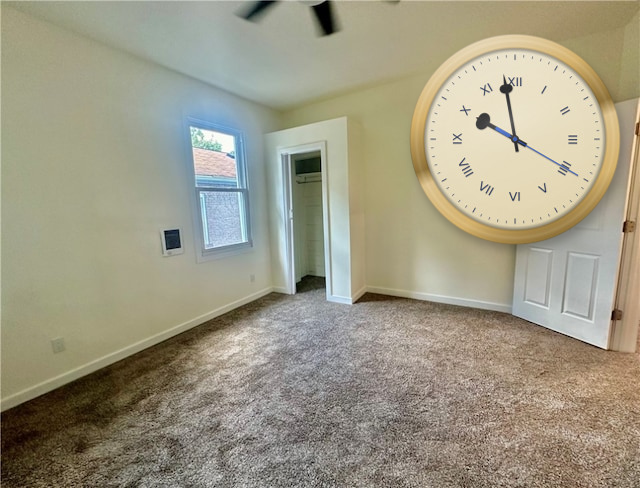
9h58m20s
